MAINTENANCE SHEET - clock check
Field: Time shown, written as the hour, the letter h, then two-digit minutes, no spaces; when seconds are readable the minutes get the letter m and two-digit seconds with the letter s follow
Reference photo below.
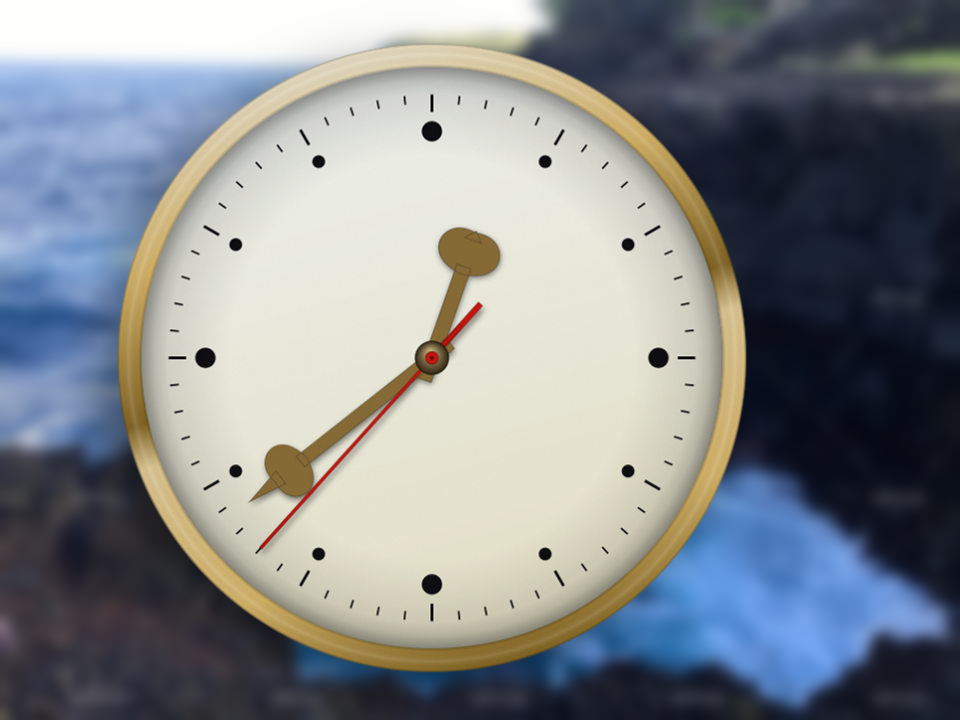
12h38m37s
